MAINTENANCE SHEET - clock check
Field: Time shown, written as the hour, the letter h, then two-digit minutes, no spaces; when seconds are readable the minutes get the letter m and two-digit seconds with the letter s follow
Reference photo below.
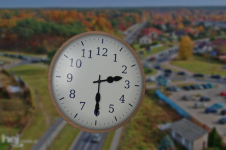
2h30
